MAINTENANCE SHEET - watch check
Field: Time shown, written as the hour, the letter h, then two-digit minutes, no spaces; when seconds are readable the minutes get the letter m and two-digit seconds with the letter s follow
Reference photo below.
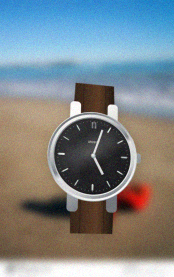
5h03
